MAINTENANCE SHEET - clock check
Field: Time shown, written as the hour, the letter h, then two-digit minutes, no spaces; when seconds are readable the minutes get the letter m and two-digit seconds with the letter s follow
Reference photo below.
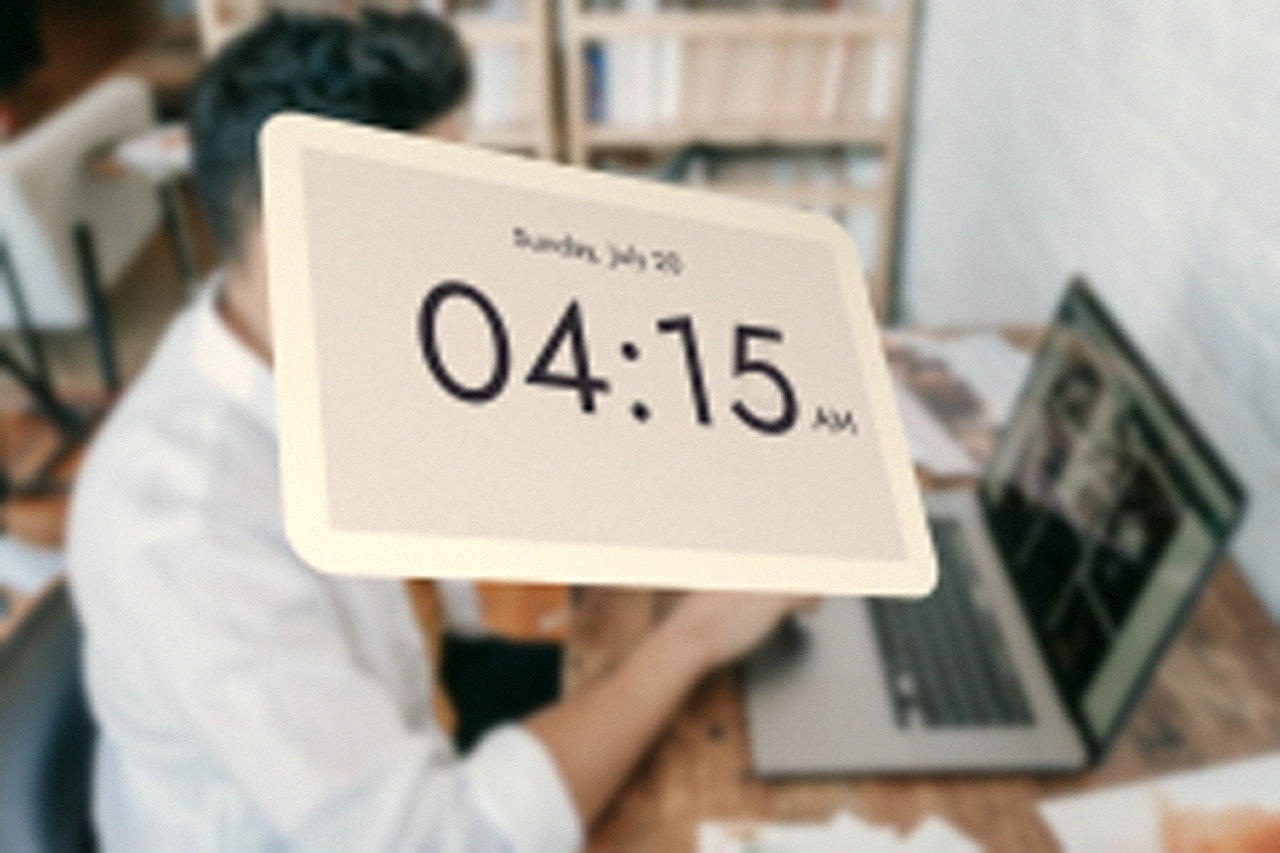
4h15
